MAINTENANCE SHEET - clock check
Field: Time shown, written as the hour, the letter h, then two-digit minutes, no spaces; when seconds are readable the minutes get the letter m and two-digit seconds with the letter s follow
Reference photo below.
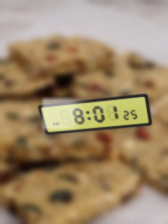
8h01m25s
